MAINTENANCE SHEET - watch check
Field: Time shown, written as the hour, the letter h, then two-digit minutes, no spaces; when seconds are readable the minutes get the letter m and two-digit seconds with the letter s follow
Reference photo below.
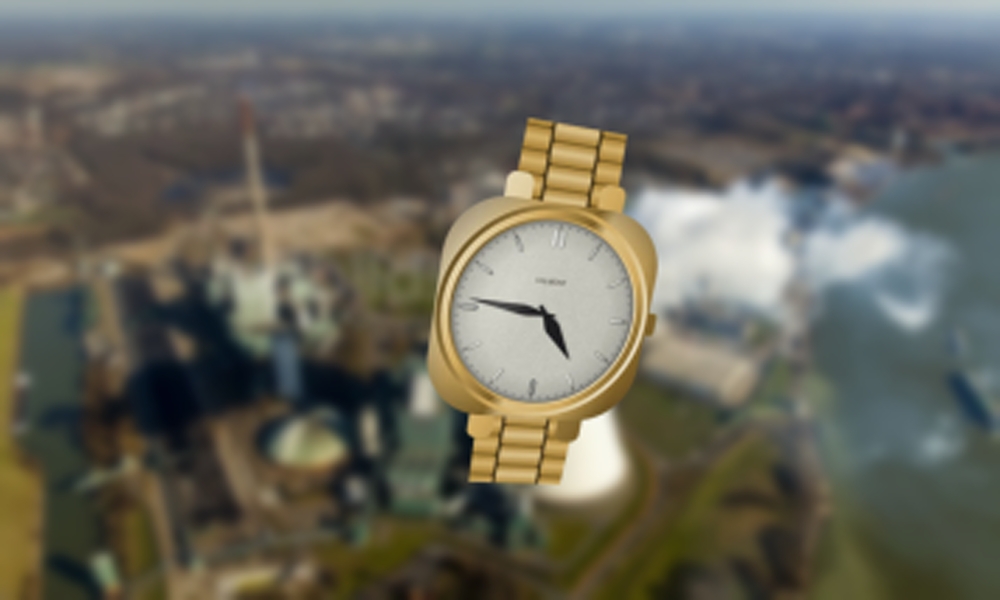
4h46
